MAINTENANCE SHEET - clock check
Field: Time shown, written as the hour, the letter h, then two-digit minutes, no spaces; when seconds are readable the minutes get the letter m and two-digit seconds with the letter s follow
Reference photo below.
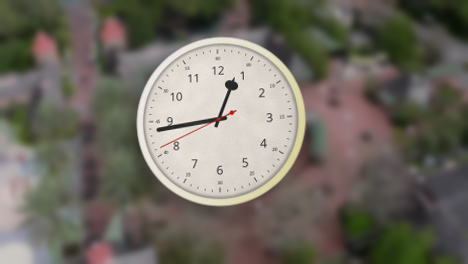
12h43m41s
